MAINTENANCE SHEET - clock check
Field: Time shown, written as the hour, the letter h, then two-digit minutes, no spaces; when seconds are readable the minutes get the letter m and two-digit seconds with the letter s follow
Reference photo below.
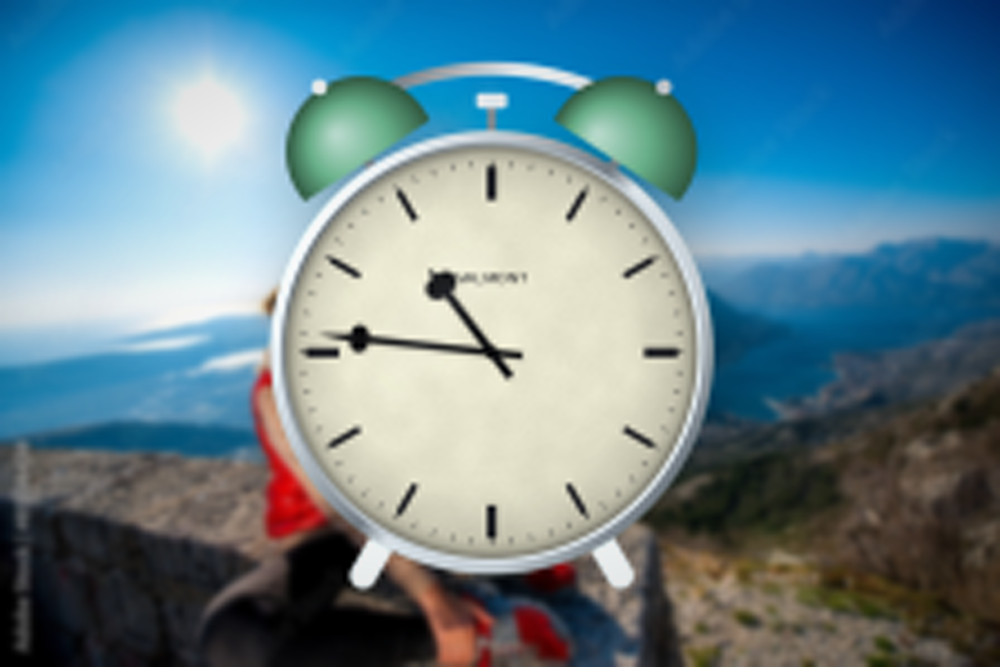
10h46
